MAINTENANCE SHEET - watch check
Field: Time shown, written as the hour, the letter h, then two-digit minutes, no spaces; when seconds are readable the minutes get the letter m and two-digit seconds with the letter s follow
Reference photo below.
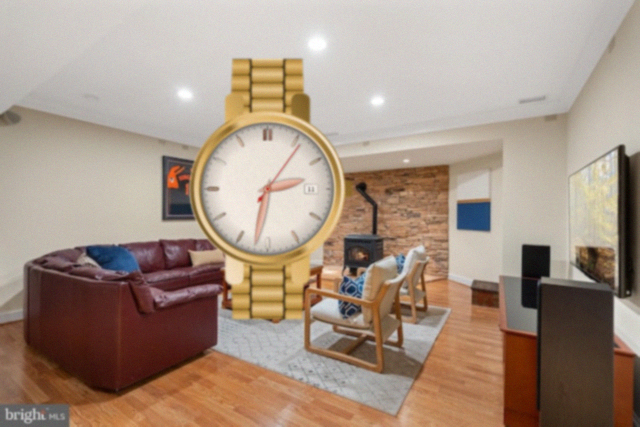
2h32m06s
